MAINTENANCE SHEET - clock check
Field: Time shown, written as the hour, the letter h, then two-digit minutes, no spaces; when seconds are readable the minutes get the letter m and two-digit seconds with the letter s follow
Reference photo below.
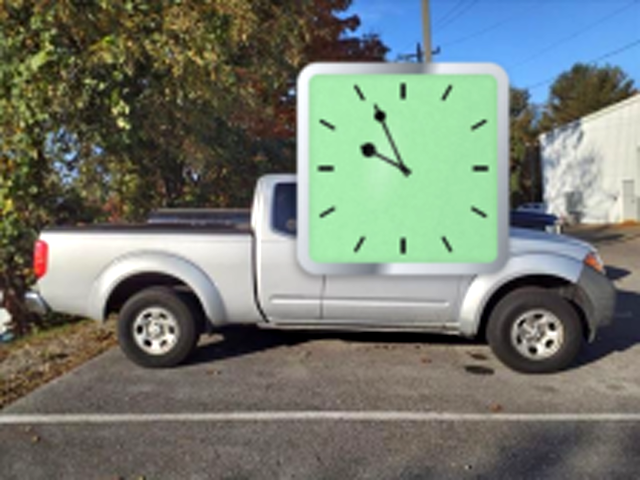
9h56
